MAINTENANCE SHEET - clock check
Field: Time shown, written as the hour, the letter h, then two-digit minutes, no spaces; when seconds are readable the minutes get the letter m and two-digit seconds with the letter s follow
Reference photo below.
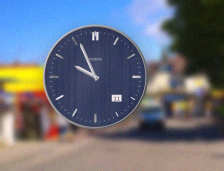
9h56
